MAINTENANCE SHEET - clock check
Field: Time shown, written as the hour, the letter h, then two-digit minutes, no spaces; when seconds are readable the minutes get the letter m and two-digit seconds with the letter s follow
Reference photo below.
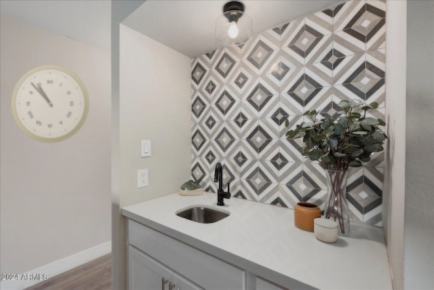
10h53
